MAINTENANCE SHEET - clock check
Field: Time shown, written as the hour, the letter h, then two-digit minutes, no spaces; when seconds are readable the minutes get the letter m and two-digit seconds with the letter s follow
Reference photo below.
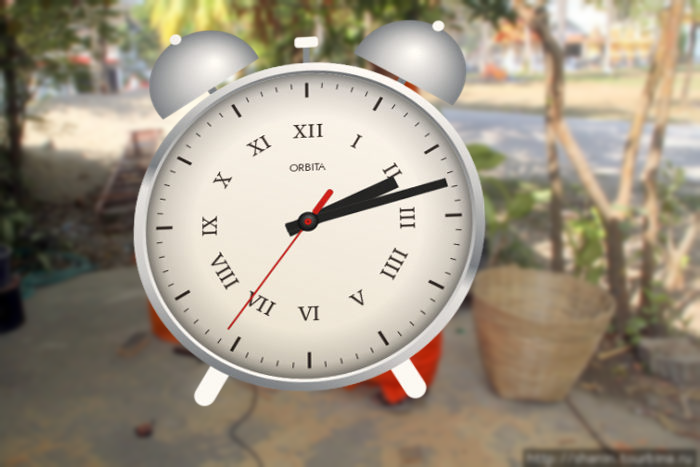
2h12m36s
